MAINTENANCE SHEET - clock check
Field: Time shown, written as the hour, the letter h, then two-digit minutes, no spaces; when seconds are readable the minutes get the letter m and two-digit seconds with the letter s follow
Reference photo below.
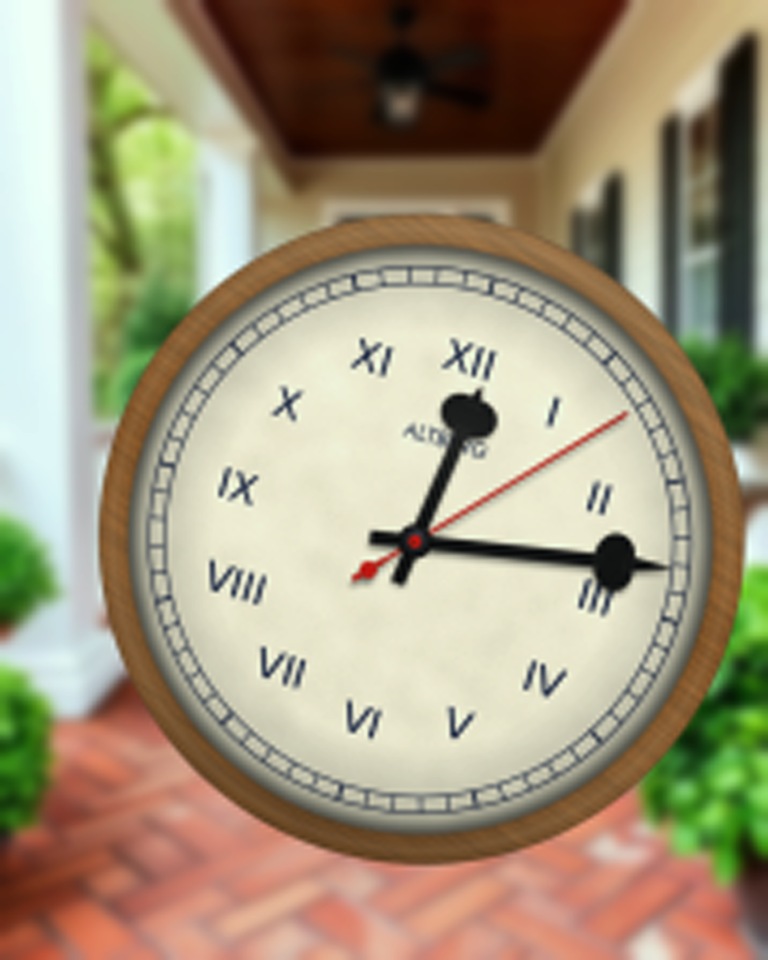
12h13m07s
